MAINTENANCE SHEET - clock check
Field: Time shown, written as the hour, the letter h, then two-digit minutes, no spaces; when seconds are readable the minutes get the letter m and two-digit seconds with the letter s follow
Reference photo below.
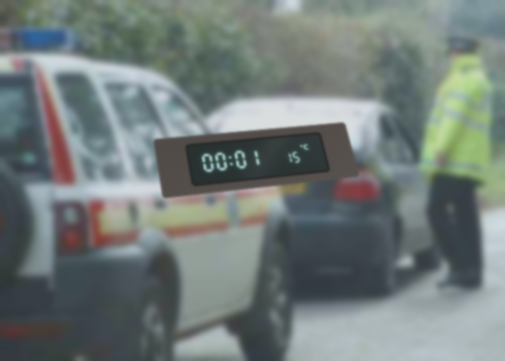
0h01
